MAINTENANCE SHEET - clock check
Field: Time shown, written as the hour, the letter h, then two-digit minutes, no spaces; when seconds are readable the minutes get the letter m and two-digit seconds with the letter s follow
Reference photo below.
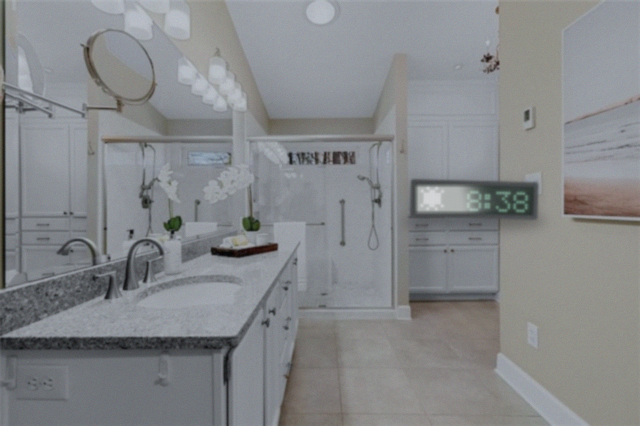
8h38
